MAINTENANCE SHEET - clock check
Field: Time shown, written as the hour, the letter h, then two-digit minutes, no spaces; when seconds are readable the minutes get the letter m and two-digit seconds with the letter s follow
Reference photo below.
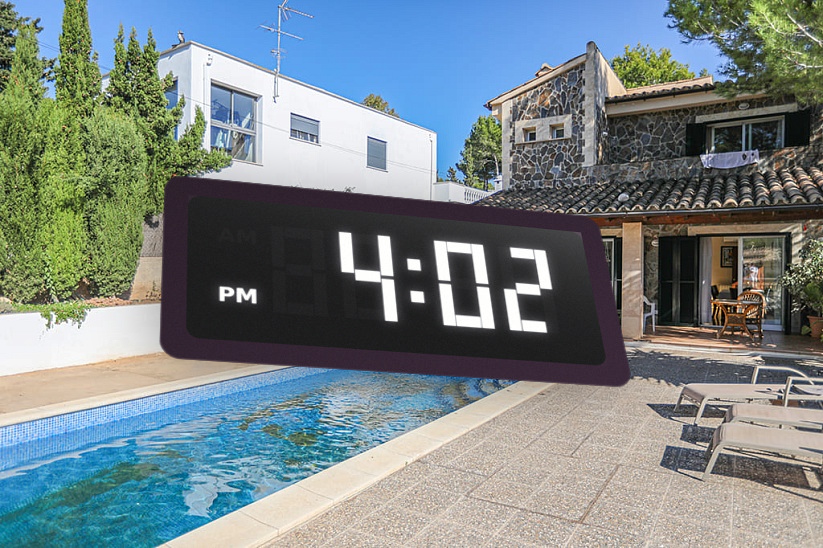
4h02
